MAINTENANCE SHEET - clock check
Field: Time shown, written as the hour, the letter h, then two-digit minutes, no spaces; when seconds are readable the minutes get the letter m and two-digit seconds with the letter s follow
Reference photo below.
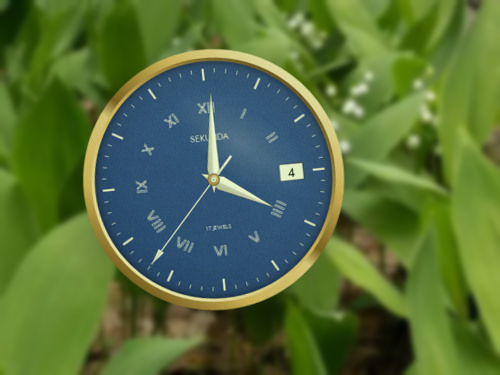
4h00m37s
